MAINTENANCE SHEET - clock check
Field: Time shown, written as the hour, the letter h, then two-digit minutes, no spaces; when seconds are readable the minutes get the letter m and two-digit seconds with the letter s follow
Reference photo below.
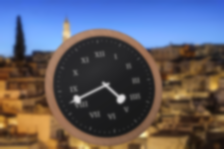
4h42
